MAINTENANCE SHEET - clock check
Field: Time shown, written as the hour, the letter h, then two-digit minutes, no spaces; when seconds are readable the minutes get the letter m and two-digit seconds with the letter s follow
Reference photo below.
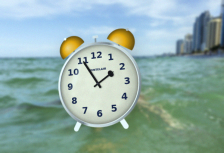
1h55
